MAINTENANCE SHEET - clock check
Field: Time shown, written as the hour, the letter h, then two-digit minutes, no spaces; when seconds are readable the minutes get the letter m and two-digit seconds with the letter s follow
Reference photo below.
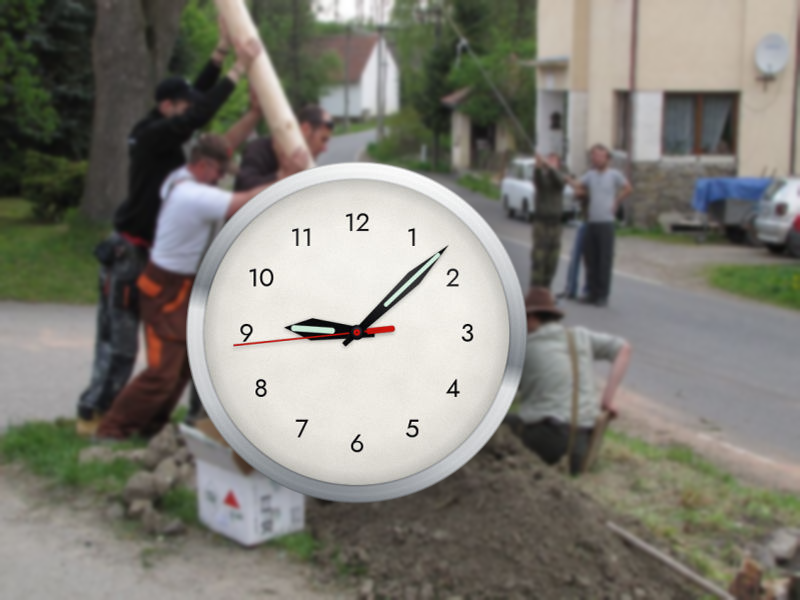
9h07m44s
